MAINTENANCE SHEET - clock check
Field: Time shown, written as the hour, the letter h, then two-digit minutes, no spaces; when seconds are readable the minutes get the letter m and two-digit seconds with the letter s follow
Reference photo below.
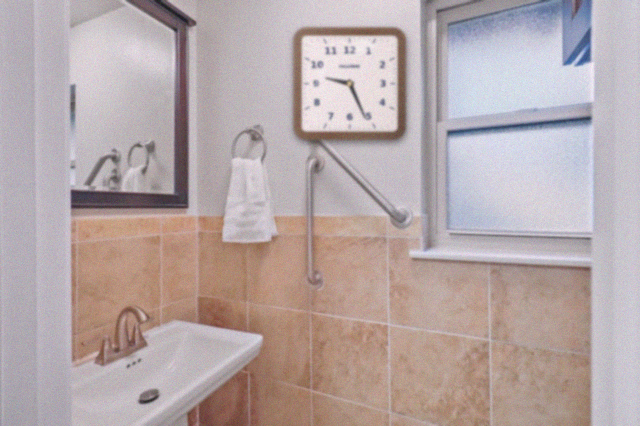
9h26
